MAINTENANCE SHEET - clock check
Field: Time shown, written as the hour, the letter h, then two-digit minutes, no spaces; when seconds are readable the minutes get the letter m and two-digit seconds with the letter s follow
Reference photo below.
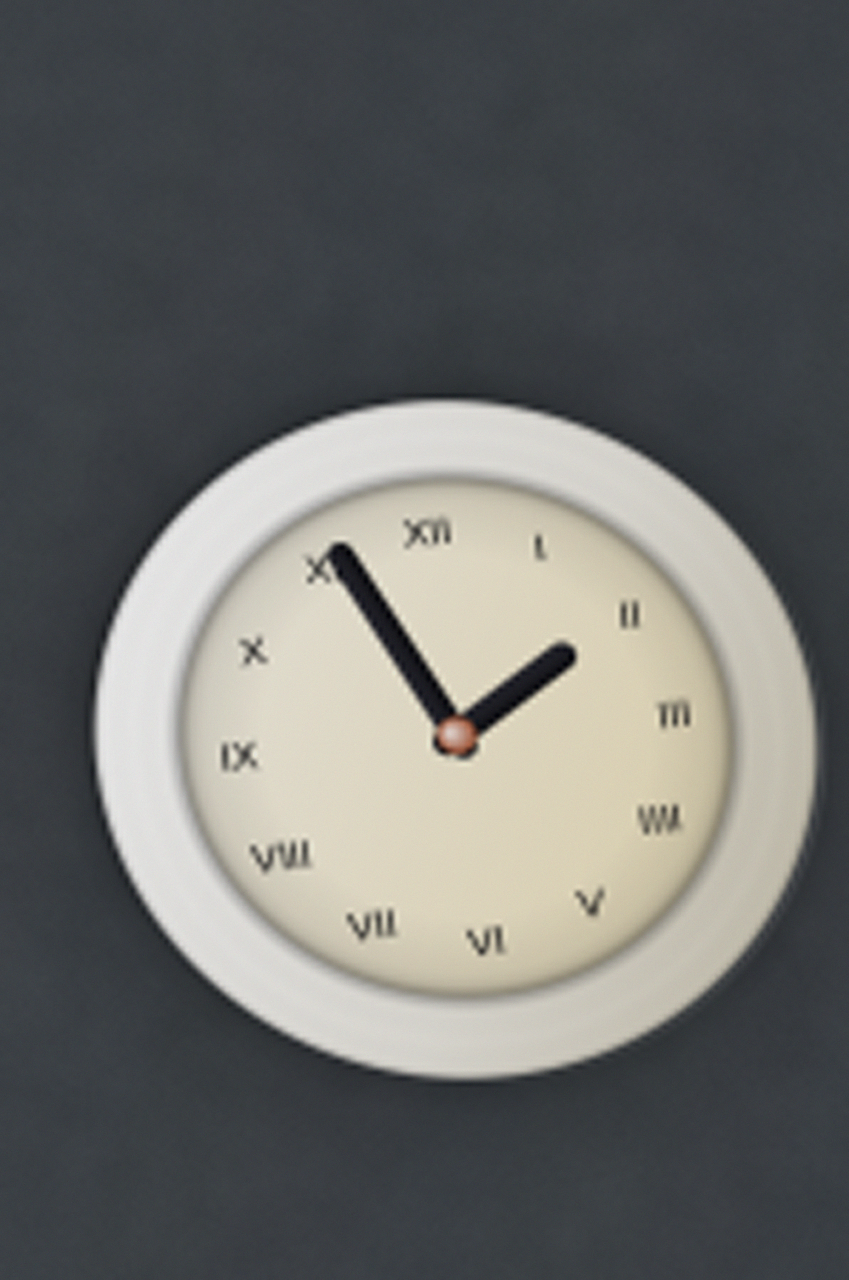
1h56
